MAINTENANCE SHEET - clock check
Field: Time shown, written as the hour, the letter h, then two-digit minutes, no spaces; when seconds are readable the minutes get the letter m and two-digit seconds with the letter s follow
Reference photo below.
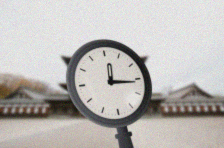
12h16
